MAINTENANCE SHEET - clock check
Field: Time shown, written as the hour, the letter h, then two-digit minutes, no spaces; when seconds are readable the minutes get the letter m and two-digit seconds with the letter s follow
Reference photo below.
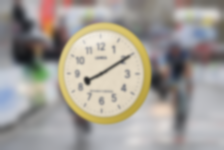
8h10
